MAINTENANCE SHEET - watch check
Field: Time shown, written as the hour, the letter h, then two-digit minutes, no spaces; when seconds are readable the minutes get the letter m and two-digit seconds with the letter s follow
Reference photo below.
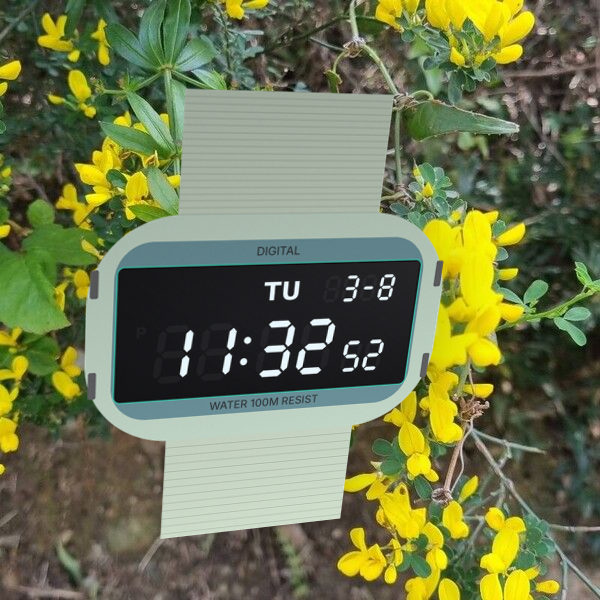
11h32m52s
